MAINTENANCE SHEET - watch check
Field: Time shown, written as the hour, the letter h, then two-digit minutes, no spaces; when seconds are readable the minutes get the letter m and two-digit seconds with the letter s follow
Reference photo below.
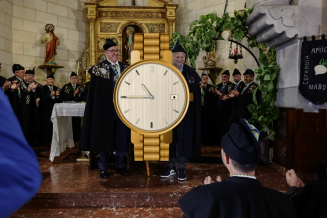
10h45
